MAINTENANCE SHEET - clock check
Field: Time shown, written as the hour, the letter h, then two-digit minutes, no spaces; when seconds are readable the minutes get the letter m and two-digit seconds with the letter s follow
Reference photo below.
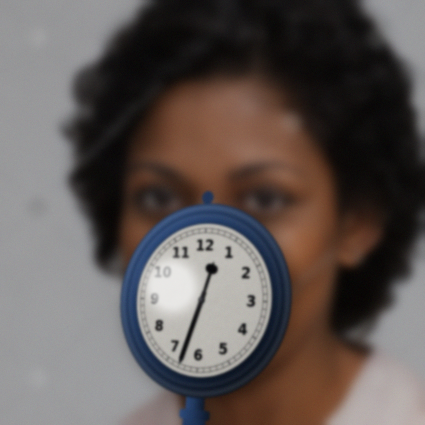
12h33
